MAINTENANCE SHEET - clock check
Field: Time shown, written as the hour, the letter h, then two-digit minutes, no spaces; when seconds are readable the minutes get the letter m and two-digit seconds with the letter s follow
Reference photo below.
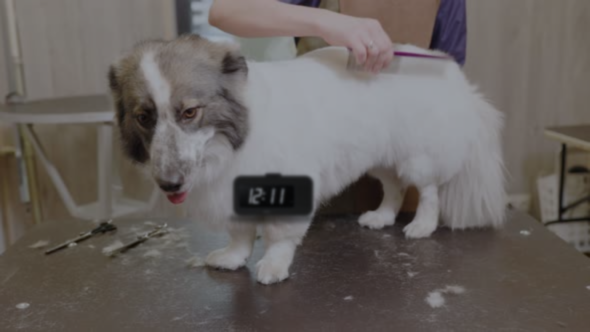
12h11
